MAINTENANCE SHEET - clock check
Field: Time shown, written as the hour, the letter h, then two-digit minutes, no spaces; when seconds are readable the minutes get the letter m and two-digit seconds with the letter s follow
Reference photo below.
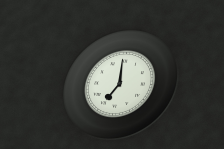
6h59
